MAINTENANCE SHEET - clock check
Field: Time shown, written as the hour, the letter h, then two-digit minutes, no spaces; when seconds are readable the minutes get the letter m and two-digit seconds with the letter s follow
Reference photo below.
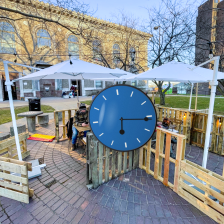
6h16
